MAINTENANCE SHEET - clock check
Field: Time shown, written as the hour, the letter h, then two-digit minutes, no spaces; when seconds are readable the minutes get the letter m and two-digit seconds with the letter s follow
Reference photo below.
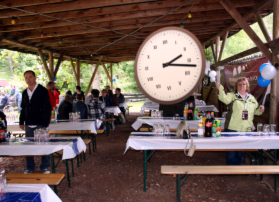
2h17
